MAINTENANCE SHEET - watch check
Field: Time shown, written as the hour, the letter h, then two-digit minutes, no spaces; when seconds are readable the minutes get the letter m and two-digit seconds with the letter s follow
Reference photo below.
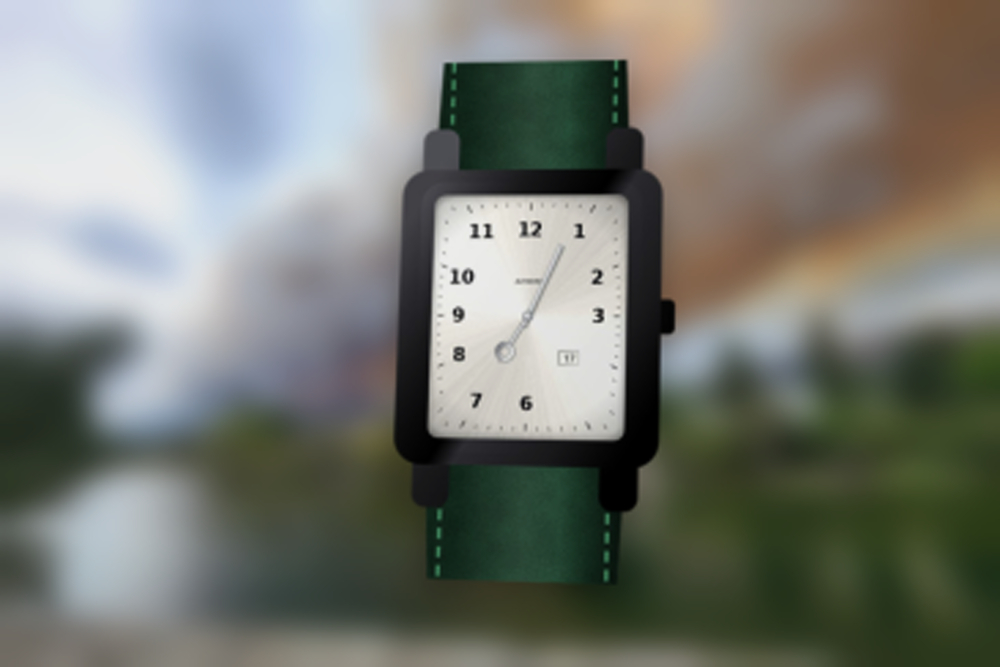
7h04
